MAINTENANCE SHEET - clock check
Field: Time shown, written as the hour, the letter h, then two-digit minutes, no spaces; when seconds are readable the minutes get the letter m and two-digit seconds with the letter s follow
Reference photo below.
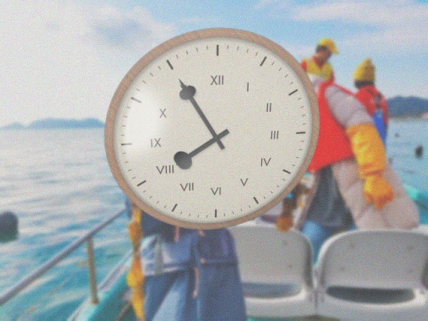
7h55
